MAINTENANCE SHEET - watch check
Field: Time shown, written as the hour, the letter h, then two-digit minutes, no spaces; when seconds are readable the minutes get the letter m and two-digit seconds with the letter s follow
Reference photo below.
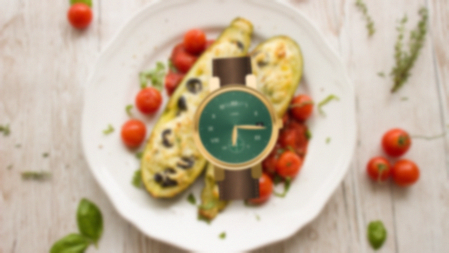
6h16
